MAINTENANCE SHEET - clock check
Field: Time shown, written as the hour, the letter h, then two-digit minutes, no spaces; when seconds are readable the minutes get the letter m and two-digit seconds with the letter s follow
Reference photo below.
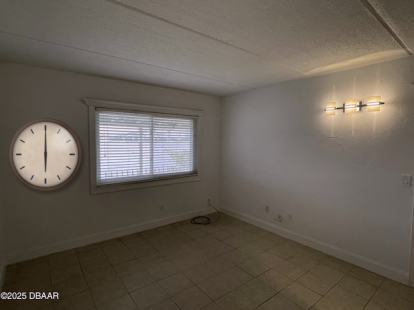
6h00
